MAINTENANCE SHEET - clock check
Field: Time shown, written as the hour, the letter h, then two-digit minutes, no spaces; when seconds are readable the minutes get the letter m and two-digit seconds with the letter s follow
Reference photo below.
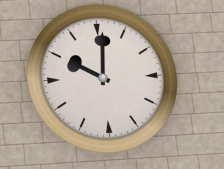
10h01
